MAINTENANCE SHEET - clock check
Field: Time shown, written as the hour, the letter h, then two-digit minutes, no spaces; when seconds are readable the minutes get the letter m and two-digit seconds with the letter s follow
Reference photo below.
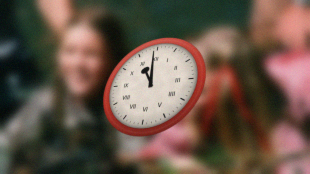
10h59
